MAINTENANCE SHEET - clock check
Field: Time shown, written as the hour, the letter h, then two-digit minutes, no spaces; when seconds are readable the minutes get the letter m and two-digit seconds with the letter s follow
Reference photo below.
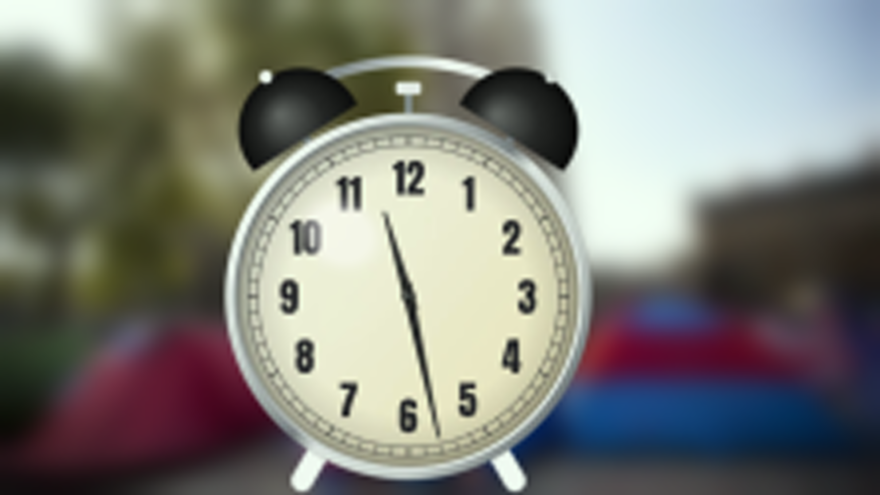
11h28
